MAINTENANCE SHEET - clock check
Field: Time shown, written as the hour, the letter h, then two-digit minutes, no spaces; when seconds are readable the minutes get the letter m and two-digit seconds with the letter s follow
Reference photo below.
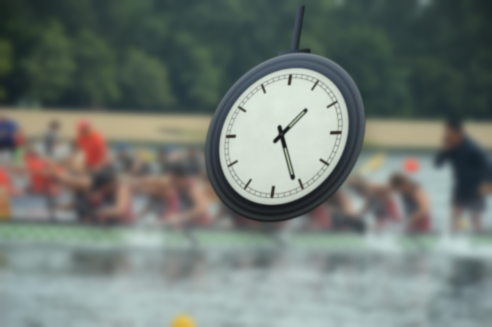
1h26
